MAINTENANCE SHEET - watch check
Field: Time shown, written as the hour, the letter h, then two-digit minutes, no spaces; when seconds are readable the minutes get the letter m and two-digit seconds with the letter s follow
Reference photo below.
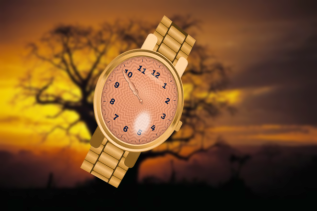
9h49
